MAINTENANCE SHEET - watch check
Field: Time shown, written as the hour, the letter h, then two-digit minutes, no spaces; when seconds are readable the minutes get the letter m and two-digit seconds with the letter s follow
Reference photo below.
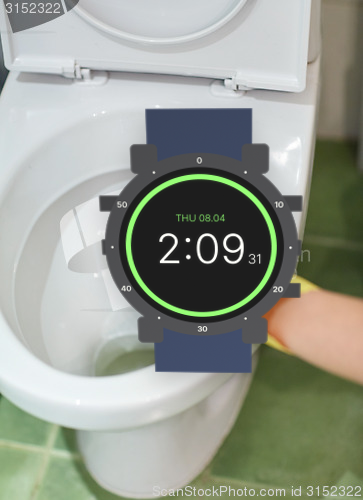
2h09m31s
